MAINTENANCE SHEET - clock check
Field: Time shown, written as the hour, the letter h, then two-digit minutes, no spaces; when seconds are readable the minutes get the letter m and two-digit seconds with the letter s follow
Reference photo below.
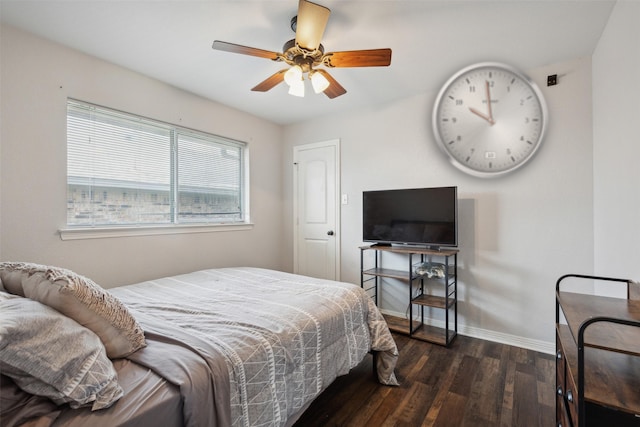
9h59
